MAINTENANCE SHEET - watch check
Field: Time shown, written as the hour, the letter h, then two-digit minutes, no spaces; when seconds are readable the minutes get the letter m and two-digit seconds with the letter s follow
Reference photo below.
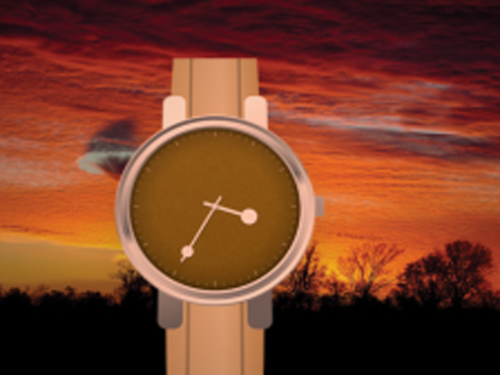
3h35
